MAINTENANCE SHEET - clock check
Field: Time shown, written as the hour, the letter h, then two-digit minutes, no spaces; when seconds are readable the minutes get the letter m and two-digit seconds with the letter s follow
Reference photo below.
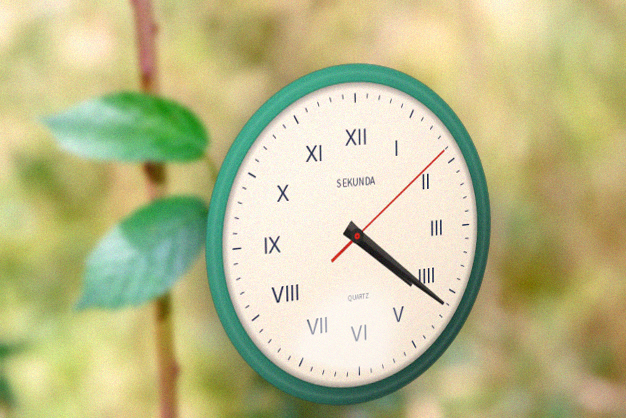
4h21m09s
